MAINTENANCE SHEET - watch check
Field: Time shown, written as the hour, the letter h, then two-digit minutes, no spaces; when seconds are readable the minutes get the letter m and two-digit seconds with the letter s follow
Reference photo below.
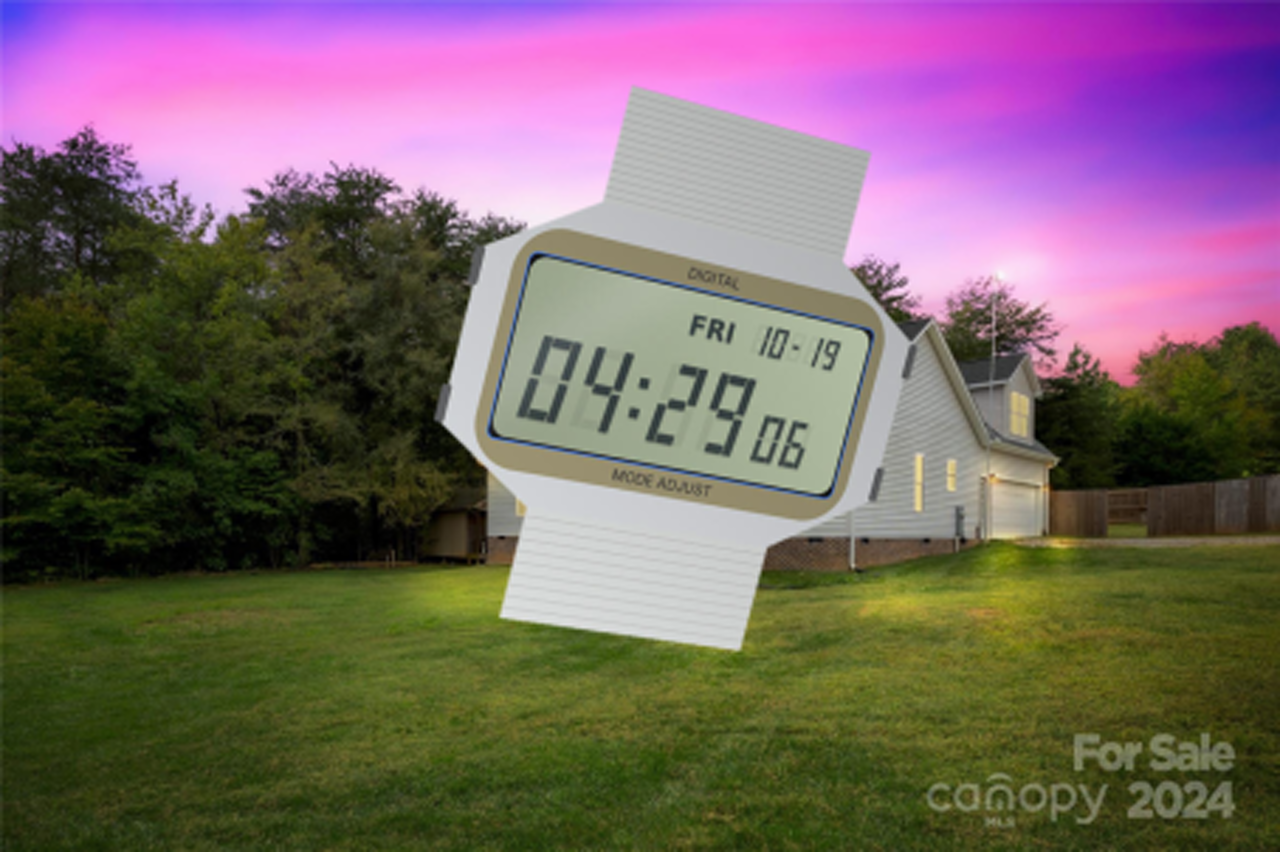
4h29m06s
